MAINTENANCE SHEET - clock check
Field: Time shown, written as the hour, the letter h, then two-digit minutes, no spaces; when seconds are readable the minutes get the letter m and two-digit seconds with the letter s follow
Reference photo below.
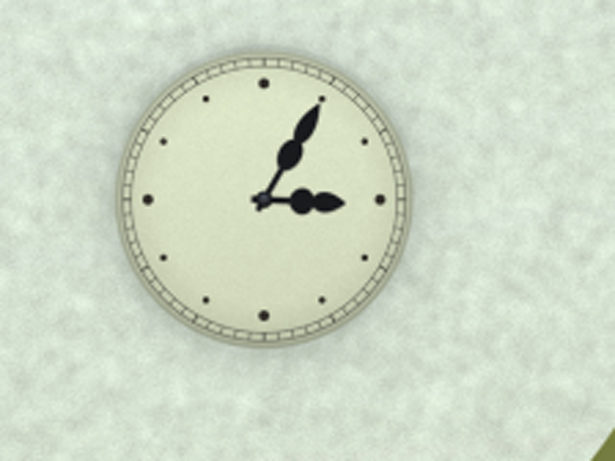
3h05
